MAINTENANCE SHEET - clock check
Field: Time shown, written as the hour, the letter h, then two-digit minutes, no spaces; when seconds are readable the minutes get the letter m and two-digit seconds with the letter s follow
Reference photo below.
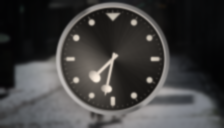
7h32
